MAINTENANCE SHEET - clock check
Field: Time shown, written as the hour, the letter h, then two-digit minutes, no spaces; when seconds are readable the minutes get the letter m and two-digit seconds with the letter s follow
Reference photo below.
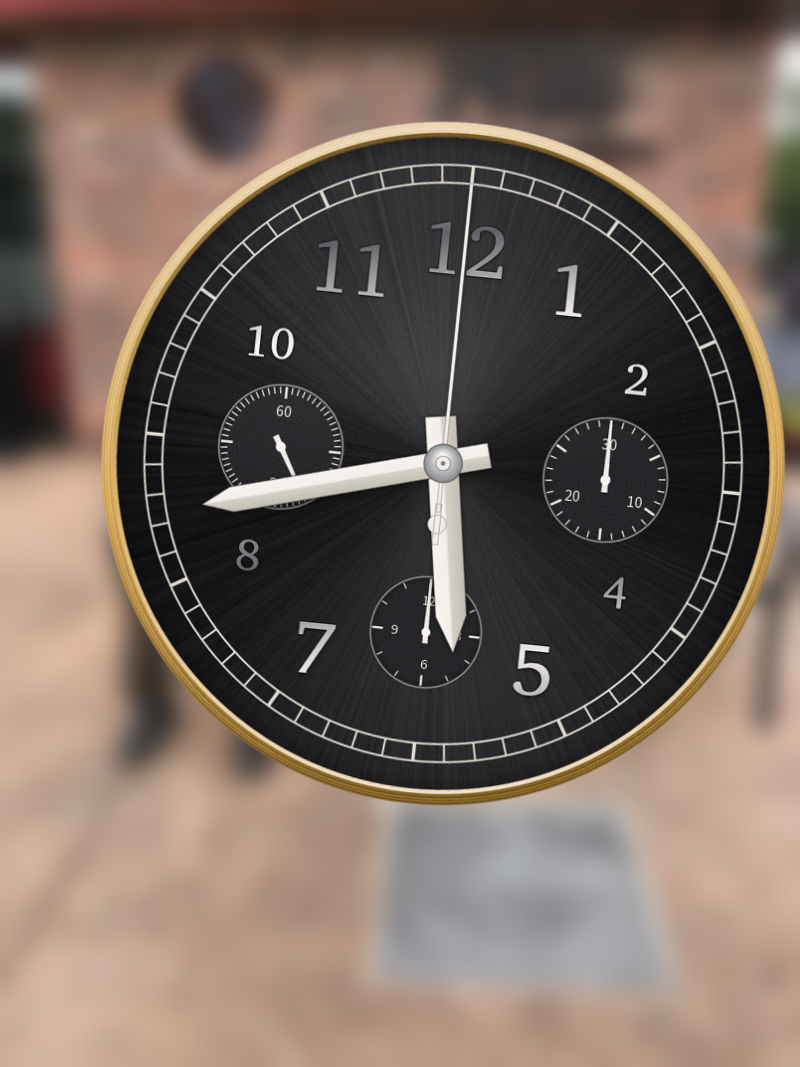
5h42m25s
